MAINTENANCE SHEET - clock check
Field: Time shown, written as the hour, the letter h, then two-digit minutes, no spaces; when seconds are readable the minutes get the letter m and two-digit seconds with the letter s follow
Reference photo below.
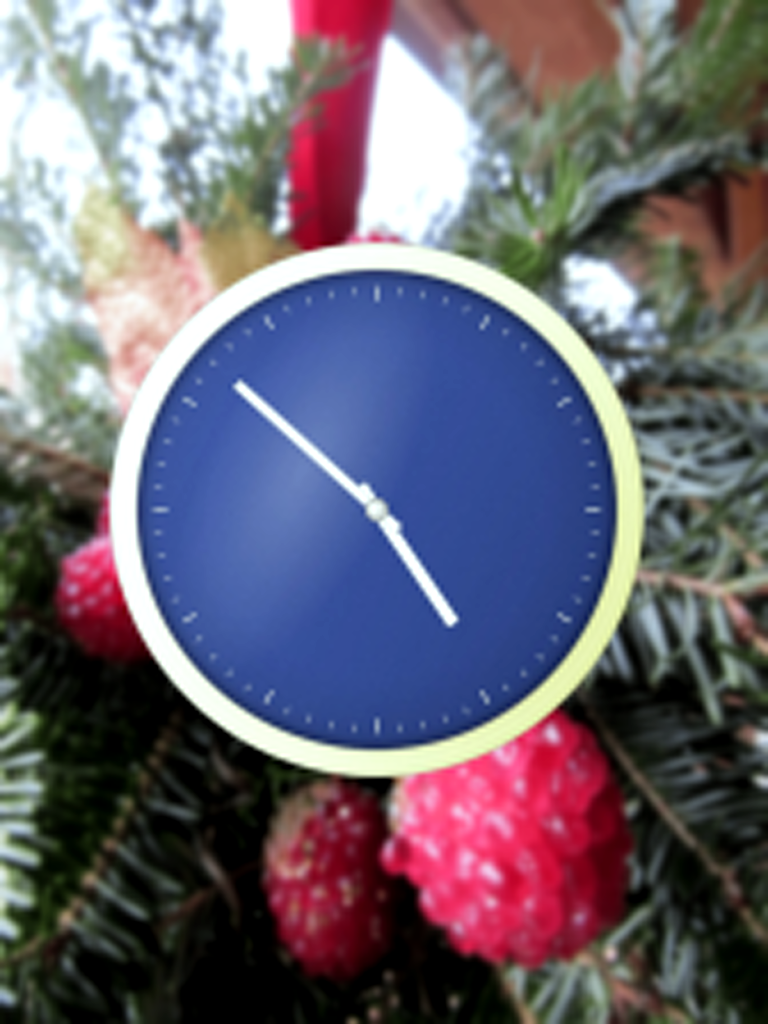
4h52
